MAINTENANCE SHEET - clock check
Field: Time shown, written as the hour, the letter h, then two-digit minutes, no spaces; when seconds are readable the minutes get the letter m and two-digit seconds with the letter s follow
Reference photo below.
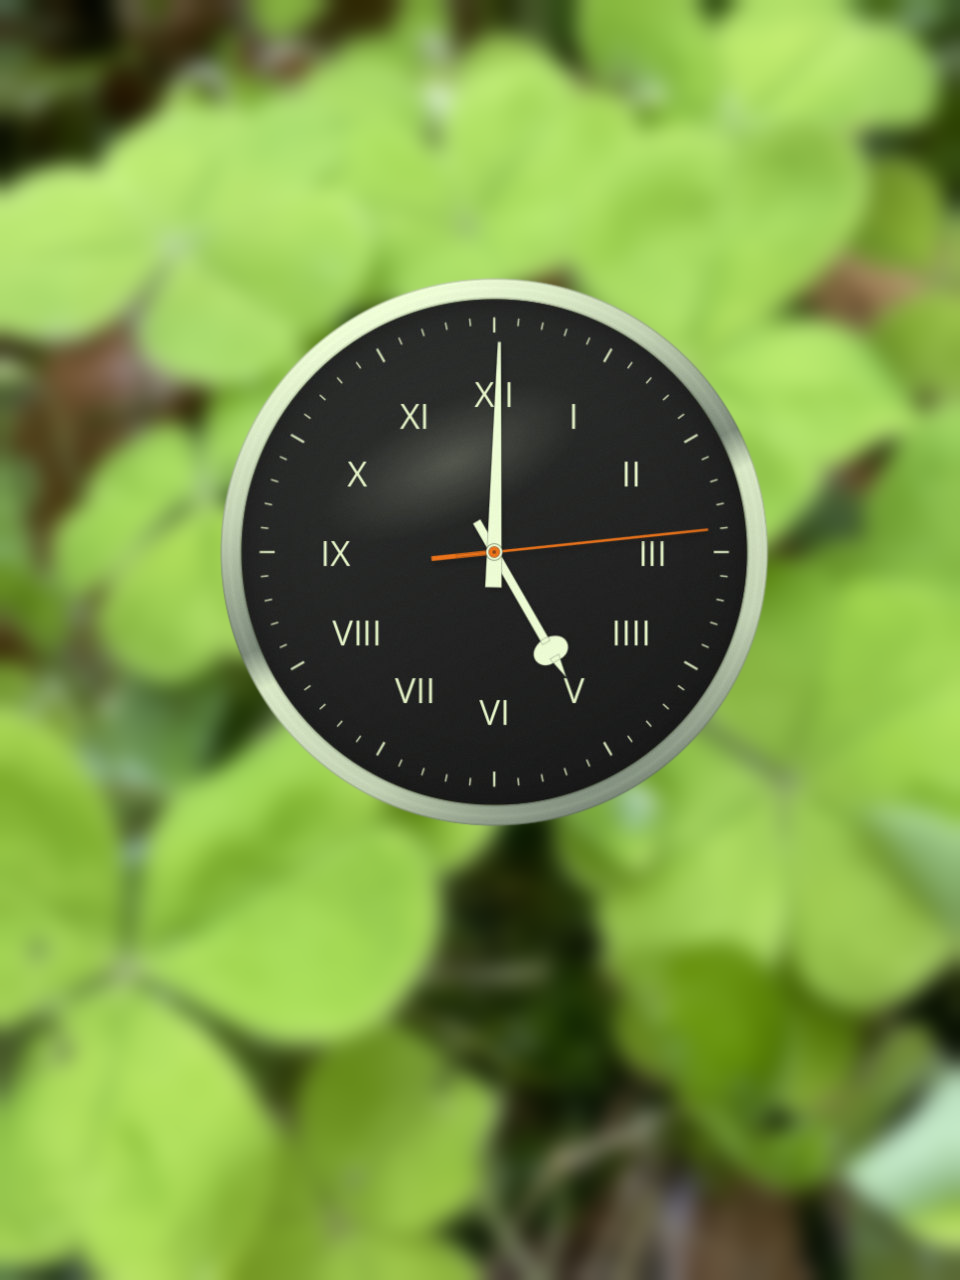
5h00m14s
